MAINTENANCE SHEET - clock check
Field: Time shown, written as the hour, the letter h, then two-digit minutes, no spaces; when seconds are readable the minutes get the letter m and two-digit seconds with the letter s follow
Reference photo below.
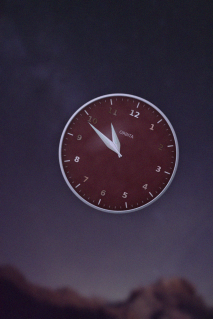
10h49
